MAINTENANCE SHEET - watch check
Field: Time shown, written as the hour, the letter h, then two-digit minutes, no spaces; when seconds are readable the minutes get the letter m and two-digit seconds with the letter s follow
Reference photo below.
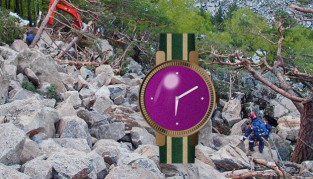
6h10
